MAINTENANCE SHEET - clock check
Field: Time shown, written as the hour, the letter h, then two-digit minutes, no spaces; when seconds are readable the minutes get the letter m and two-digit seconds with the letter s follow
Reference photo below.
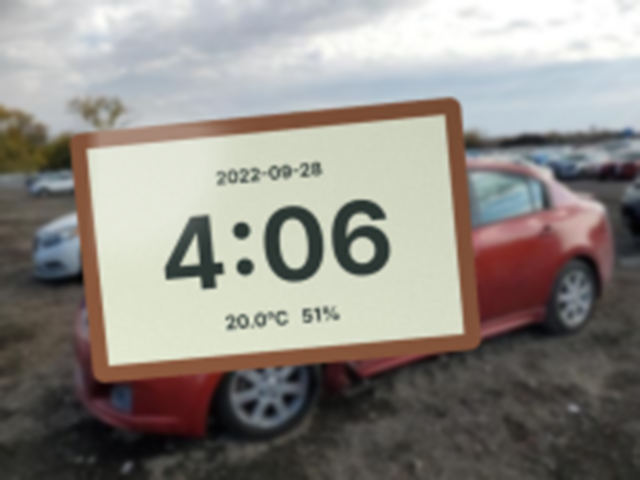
4h06
